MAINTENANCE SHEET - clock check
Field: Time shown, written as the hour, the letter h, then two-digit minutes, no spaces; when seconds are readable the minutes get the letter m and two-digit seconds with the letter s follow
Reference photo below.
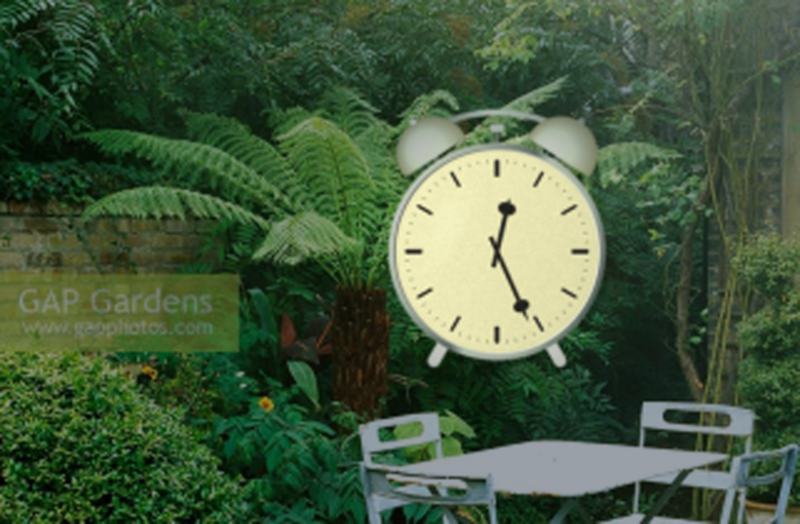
12h26
